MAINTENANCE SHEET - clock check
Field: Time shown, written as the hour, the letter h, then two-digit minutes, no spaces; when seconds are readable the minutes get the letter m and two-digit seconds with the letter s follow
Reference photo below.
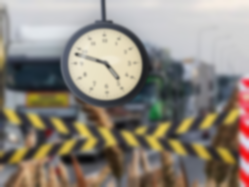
4h48
